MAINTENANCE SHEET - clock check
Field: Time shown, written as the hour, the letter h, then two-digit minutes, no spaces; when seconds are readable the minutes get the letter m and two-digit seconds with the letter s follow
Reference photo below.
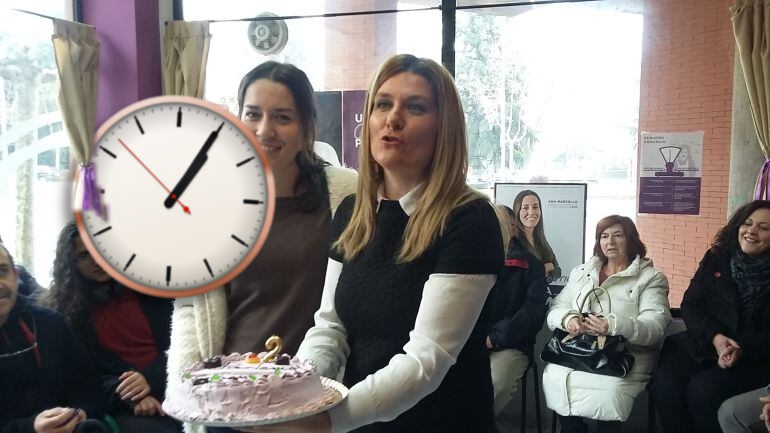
1h04m52s
